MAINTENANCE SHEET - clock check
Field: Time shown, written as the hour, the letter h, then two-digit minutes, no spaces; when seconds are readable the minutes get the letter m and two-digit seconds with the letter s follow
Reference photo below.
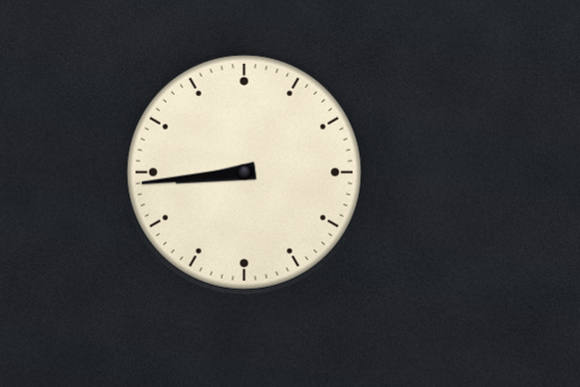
8h44
